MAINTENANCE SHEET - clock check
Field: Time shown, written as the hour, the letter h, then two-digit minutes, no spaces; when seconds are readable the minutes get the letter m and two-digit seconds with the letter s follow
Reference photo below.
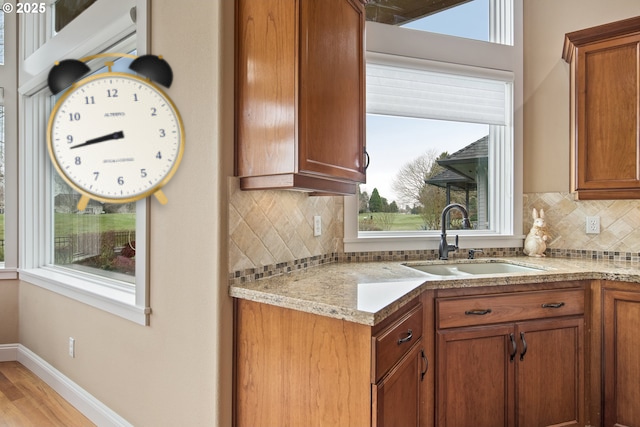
8h43
